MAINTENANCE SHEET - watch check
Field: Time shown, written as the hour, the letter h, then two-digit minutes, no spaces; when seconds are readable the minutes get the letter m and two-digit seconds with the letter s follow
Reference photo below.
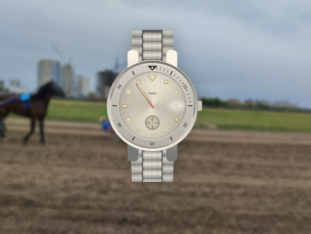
10h54
